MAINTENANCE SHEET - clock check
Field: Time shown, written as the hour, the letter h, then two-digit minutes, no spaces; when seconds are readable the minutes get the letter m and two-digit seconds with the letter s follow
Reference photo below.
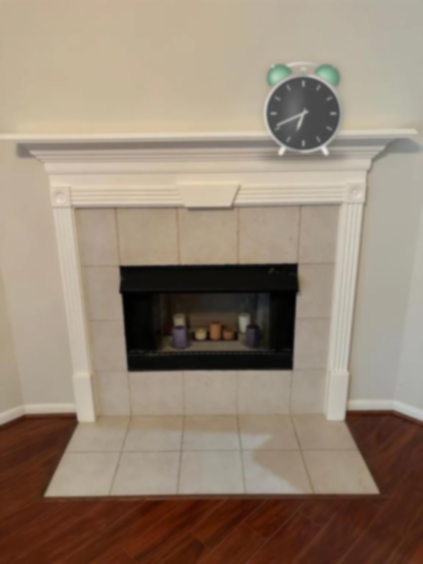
6h41
